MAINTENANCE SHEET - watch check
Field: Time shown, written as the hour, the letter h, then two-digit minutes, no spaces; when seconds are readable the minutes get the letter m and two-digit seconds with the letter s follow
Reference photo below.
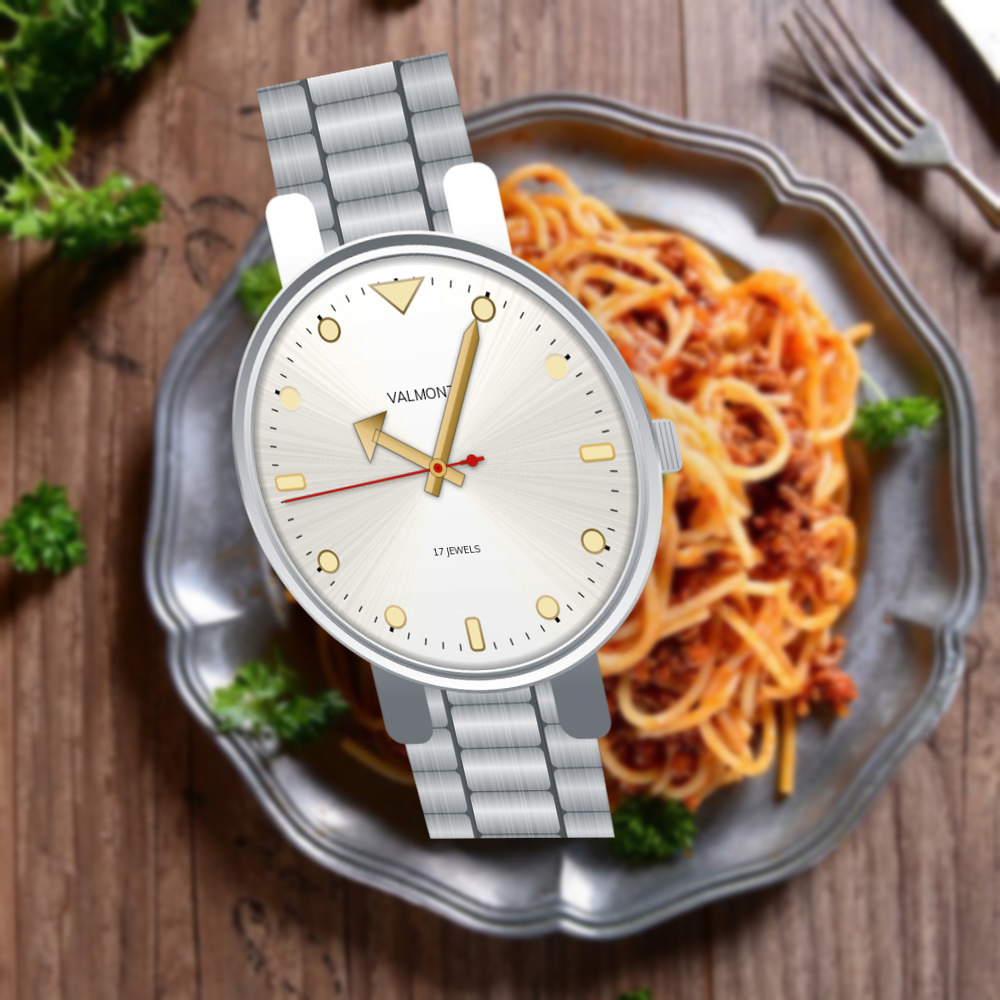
10h04m44s
